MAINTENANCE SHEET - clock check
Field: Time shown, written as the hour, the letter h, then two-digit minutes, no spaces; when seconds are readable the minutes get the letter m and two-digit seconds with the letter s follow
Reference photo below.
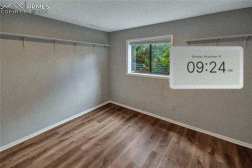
9h24
